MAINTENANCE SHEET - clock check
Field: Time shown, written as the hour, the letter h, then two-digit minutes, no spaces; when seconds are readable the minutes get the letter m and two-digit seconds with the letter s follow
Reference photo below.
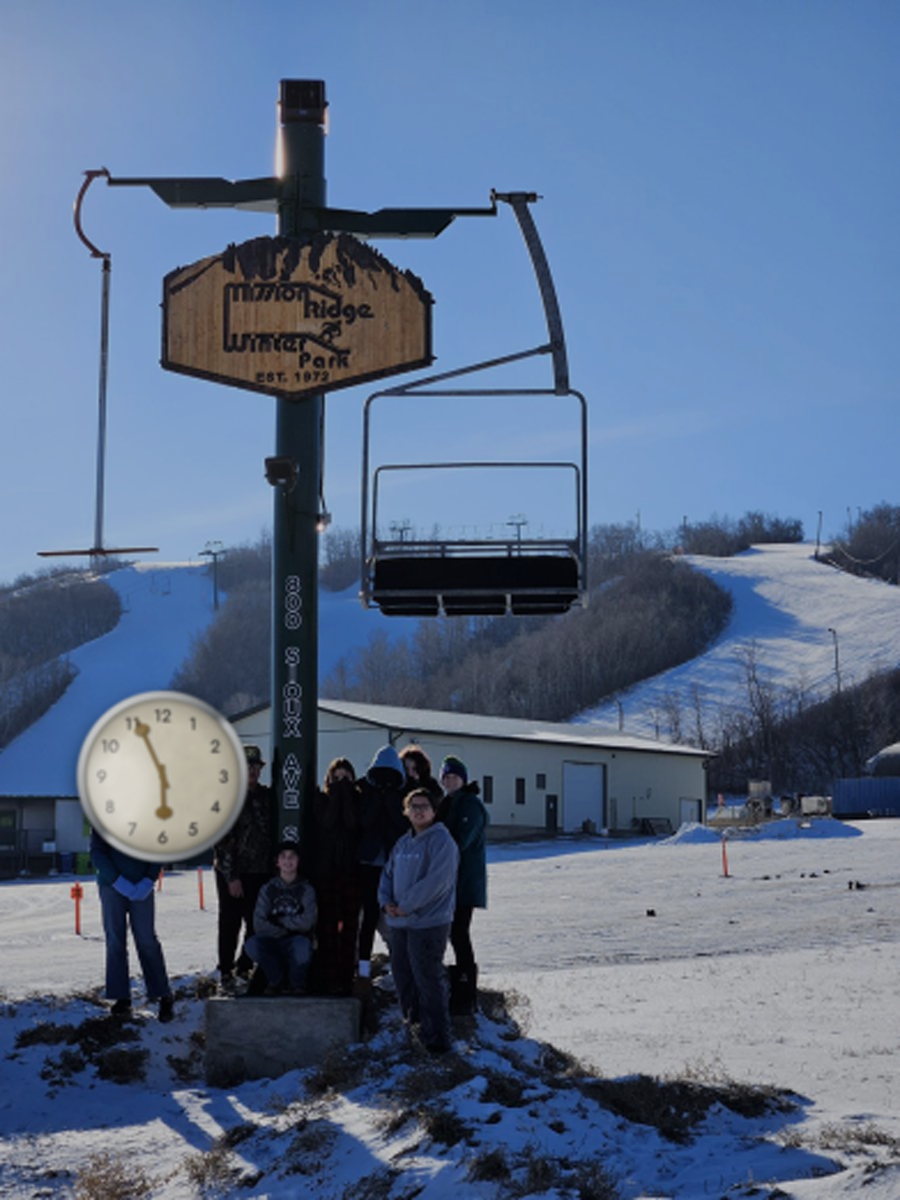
5h56
